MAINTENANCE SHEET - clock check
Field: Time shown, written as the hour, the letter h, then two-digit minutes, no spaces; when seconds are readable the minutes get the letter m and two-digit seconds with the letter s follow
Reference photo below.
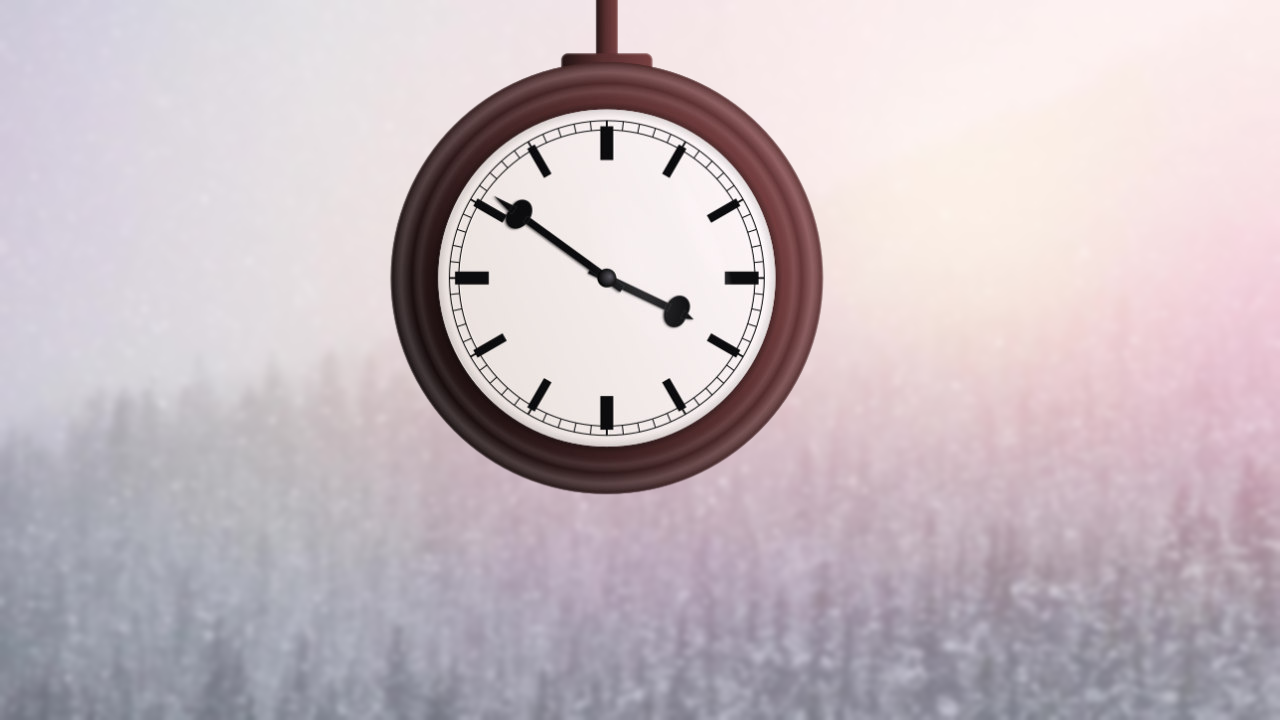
3h51
